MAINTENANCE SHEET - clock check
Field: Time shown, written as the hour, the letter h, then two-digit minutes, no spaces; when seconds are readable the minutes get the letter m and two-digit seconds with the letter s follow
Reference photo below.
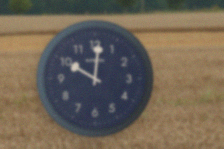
10h01
